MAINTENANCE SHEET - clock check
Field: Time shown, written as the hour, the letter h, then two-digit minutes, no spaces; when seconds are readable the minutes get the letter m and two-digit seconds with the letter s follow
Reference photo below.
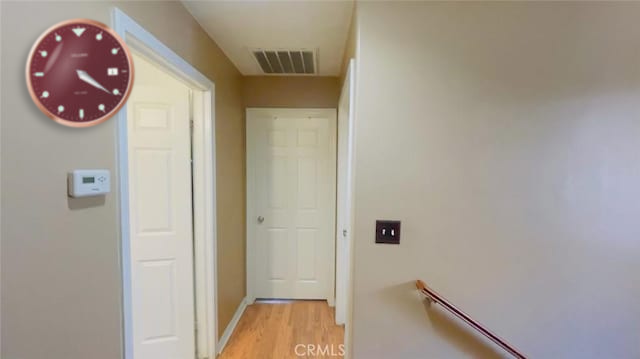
4h21
